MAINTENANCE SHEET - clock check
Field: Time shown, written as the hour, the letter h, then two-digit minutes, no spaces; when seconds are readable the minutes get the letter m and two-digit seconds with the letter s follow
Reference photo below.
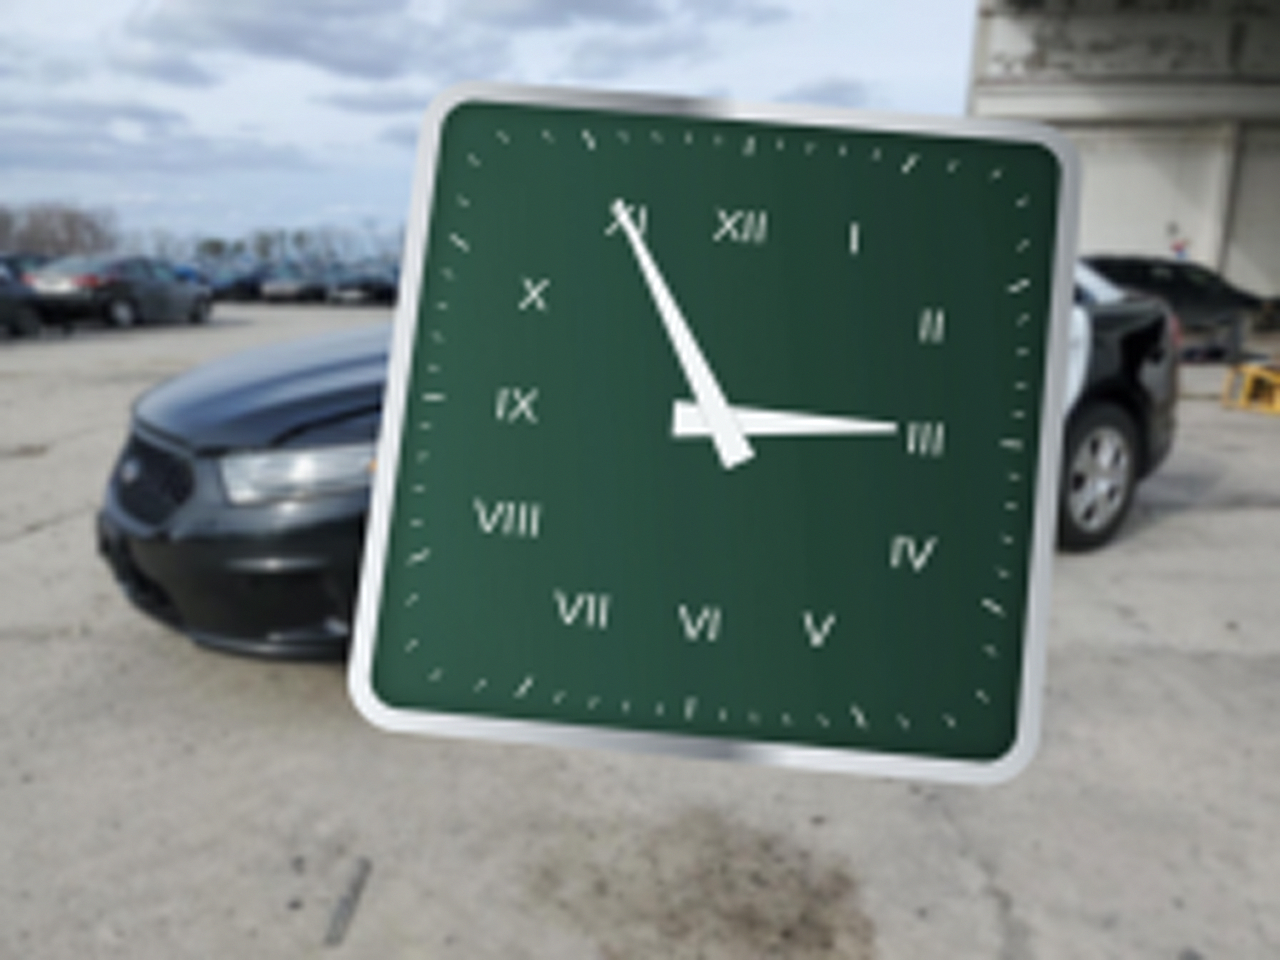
2h55
